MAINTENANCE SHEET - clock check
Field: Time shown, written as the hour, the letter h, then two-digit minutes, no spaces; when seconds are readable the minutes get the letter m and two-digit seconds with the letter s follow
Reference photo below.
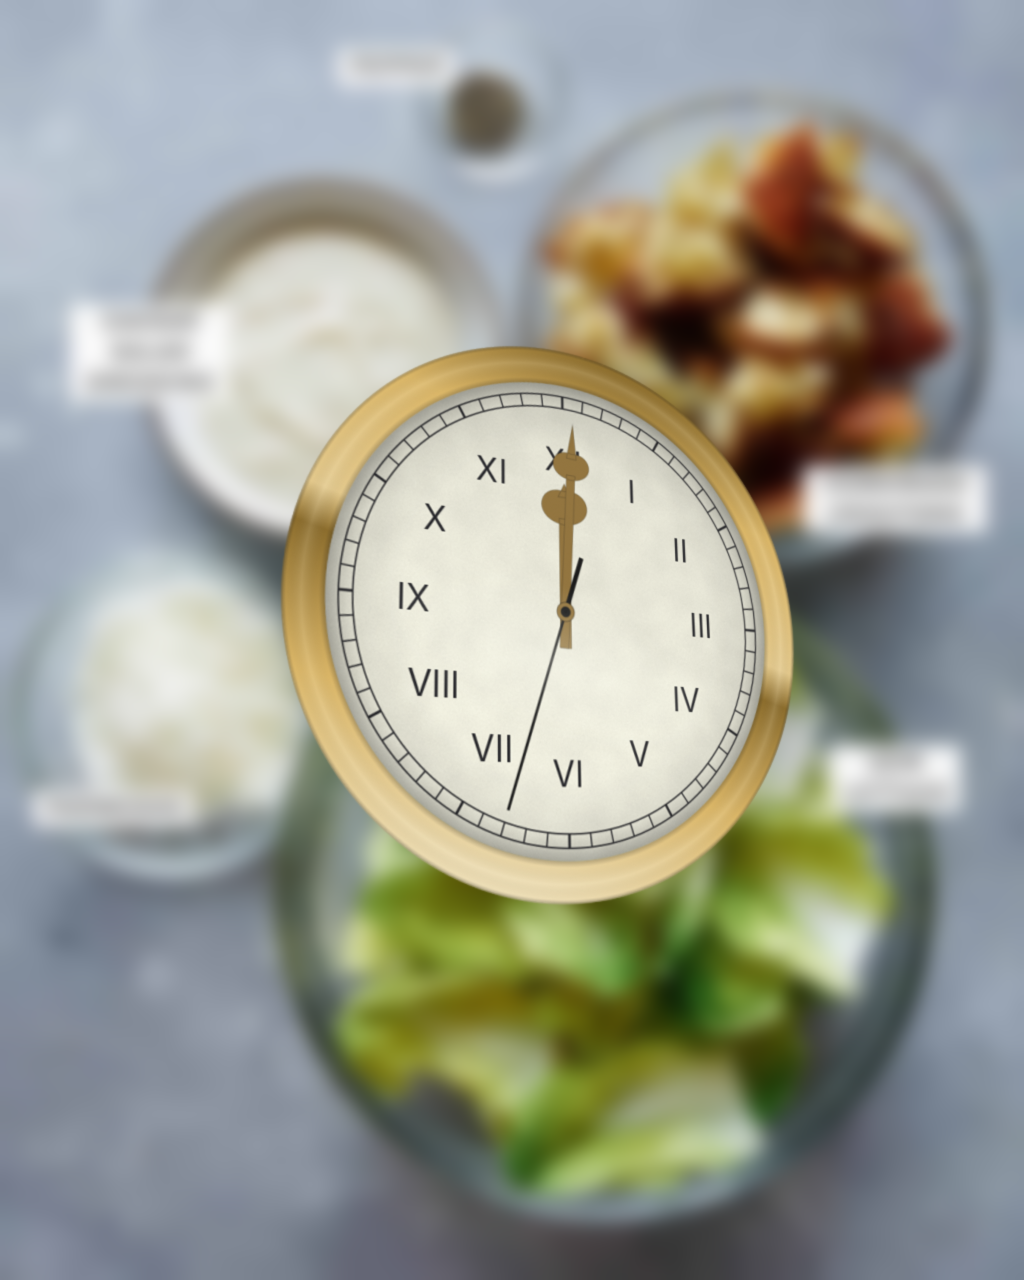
12h00m33s
